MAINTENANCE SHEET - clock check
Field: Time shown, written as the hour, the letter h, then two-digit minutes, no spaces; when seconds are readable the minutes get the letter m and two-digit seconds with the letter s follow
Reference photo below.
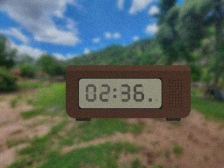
2h36
